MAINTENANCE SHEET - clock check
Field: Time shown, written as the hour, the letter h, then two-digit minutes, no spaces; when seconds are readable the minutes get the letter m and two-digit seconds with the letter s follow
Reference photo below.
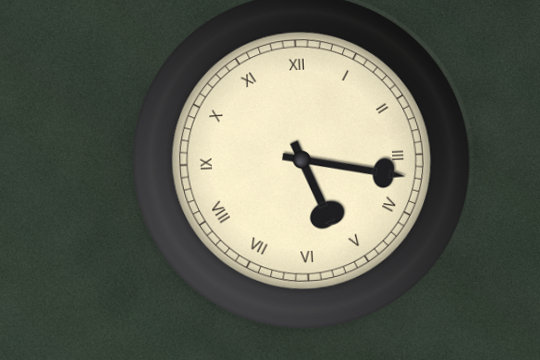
5h17
